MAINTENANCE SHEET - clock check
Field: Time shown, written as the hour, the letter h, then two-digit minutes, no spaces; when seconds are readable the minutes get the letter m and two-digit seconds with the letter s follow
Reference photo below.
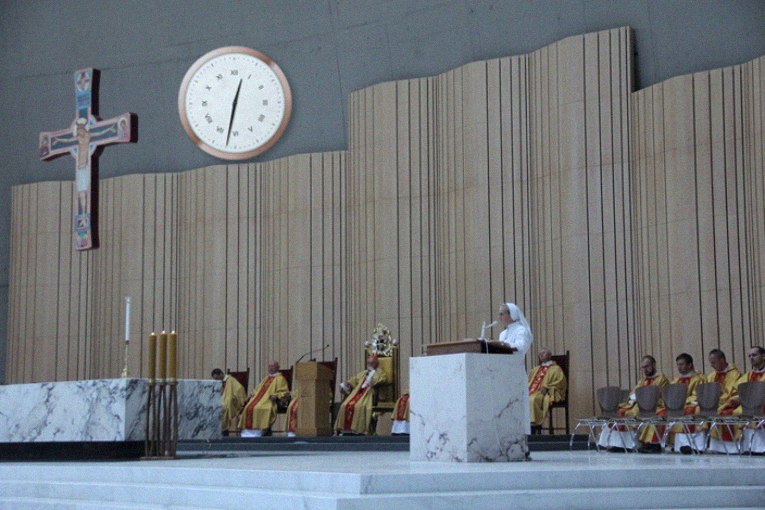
12h32
